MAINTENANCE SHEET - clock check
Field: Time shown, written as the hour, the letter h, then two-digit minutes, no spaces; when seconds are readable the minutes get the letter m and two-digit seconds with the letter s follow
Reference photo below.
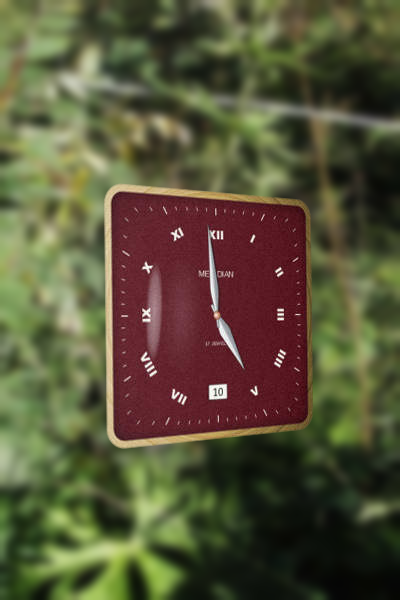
4h59
